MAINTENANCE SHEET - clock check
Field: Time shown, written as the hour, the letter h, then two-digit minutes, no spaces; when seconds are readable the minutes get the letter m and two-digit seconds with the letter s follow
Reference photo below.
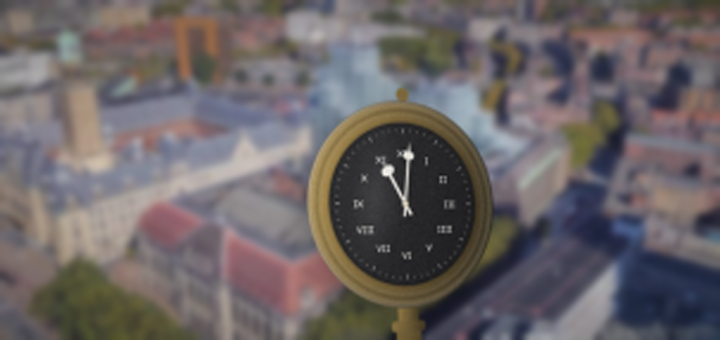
11h01
